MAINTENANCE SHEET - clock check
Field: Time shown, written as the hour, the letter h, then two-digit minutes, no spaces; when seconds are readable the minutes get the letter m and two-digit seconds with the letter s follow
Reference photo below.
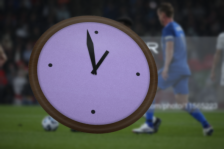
12h58
